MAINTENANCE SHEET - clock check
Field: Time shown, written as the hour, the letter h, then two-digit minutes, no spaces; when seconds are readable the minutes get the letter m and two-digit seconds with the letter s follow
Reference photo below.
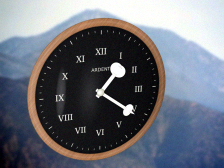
1h21
